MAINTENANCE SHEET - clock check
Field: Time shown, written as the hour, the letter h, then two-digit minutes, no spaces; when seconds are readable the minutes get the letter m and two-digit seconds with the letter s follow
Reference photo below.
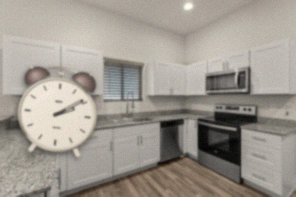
2h09
